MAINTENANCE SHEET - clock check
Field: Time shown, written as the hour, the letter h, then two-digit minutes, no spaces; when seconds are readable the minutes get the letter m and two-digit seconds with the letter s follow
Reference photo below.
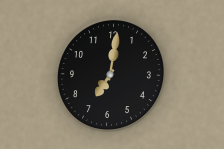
7h01
